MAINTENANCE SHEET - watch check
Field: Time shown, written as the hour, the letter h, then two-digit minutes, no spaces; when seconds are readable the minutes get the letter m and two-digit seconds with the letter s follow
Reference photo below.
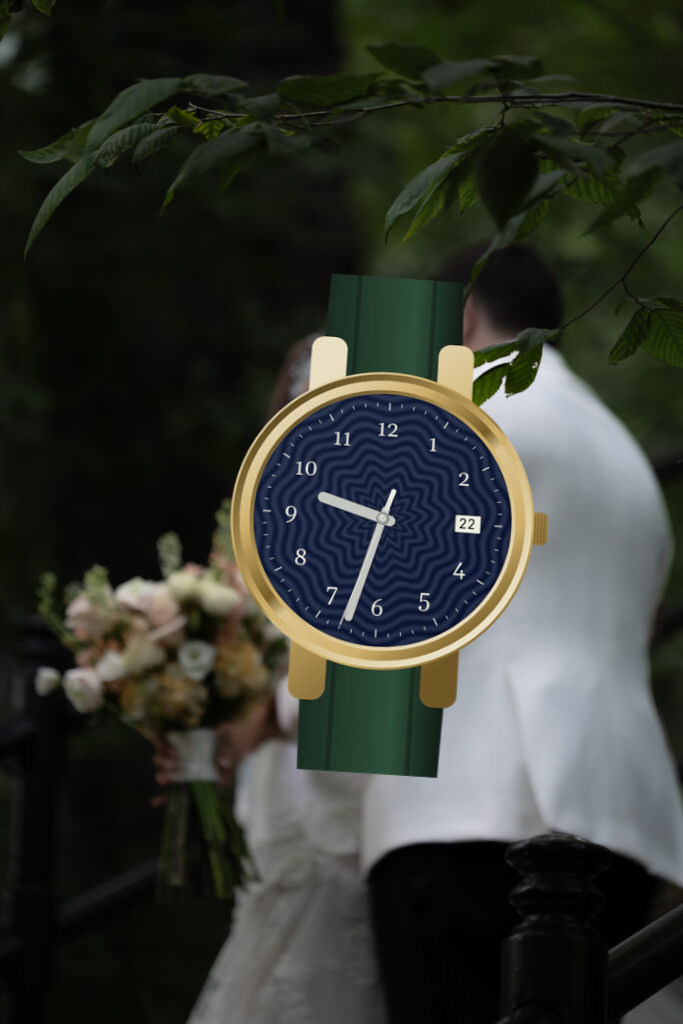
9h32m33s
